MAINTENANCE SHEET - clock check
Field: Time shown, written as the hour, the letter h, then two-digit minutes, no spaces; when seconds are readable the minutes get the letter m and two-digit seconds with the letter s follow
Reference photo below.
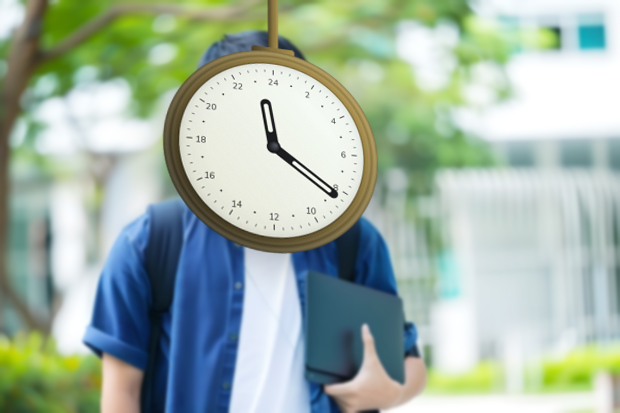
23h21
